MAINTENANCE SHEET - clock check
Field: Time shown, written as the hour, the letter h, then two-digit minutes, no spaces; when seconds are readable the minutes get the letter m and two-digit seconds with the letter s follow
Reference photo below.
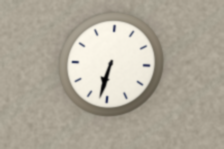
6h32
